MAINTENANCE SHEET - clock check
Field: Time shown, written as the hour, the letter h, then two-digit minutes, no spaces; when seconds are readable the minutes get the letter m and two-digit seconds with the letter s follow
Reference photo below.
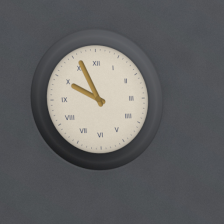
9h56
